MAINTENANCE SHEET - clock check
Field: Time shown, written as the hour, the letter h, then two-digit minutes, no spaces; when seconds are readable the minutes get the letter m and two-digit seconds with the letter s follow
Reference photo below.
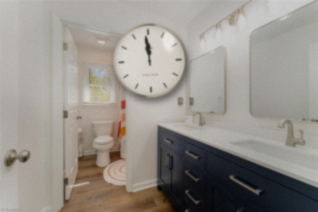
11h59
